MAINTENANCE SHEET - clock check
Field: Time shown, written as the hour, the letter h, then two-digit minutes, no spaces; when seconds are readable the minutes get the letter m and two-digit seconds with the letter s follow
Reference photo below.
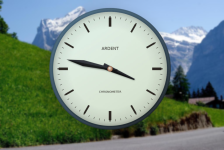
3h47
